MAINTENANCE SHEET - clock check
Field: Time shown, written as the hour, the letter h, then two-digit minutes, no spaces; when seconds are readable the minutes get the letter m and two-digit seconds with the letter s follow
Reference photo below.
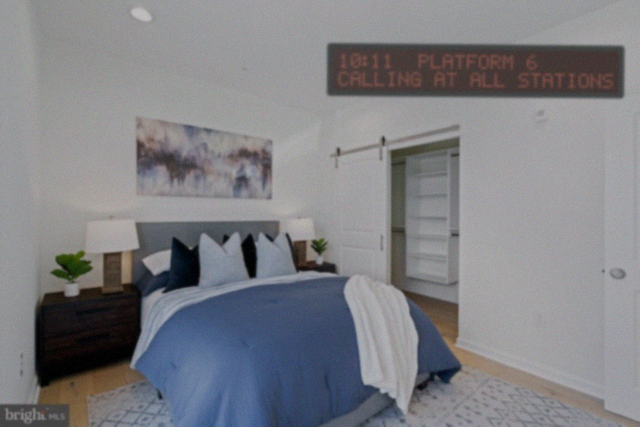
10h11
